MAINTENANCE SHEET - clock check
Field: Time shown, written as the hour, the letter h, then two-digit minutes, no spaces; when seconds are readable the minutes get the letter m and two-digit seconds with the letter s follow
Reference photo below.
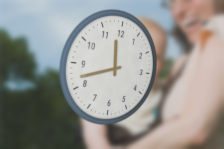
11h42
